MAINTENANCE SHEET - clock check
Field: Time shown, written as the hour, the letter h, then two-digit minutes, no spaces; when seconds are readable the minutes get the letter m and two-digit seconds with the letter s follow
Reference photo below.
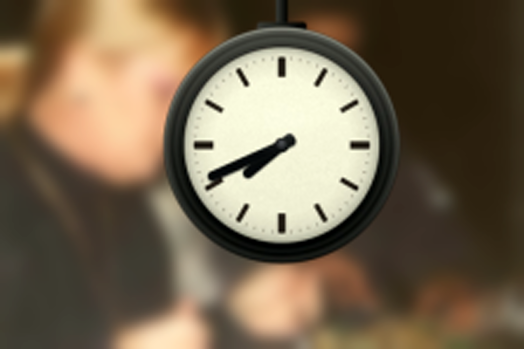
7h41
